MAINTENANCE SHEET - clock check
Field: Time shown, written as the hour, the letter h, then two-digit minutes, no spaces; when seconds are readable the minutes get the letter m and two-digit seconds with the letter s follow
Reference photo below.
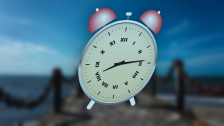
8h14
